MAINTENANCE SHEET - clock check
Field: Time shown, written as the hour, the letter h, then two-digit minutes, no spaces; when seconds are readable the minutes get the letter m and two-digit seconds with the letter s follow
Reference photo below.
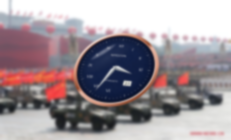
3h34
